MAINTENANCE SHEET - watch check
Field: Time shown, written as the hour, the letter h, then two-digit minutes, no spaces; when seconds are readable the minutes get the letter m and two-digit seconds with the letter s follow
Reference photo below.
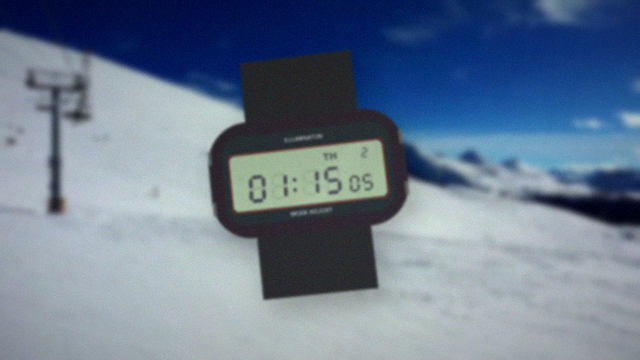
1h15m05s
